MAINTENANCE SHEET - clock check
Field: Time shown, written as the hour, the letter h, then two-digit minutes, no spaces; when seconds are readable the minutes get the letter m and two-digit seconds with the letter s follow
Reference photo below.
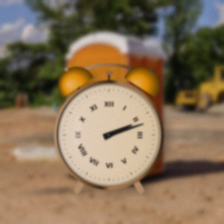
2h12
